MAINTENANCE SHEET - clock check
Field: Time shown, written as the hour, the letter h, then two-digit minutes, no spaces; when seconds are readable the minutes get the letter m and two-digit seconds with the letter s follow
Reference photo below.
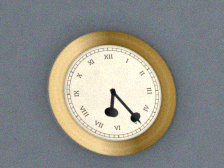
6h24
